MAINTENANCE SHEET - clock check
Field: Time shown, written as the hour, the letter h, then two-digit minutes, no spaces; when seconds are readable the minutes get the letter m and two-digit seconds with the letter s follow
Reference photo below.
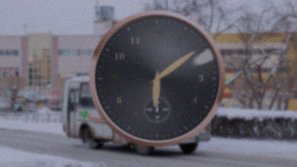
6h09
